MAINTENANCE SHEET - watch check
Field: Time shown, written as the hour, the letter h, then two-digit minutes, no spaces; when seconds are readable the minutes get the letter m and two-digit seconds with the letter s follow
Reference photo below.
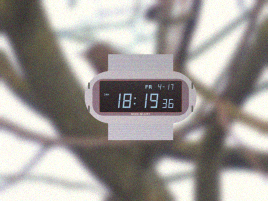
18h19m36s
